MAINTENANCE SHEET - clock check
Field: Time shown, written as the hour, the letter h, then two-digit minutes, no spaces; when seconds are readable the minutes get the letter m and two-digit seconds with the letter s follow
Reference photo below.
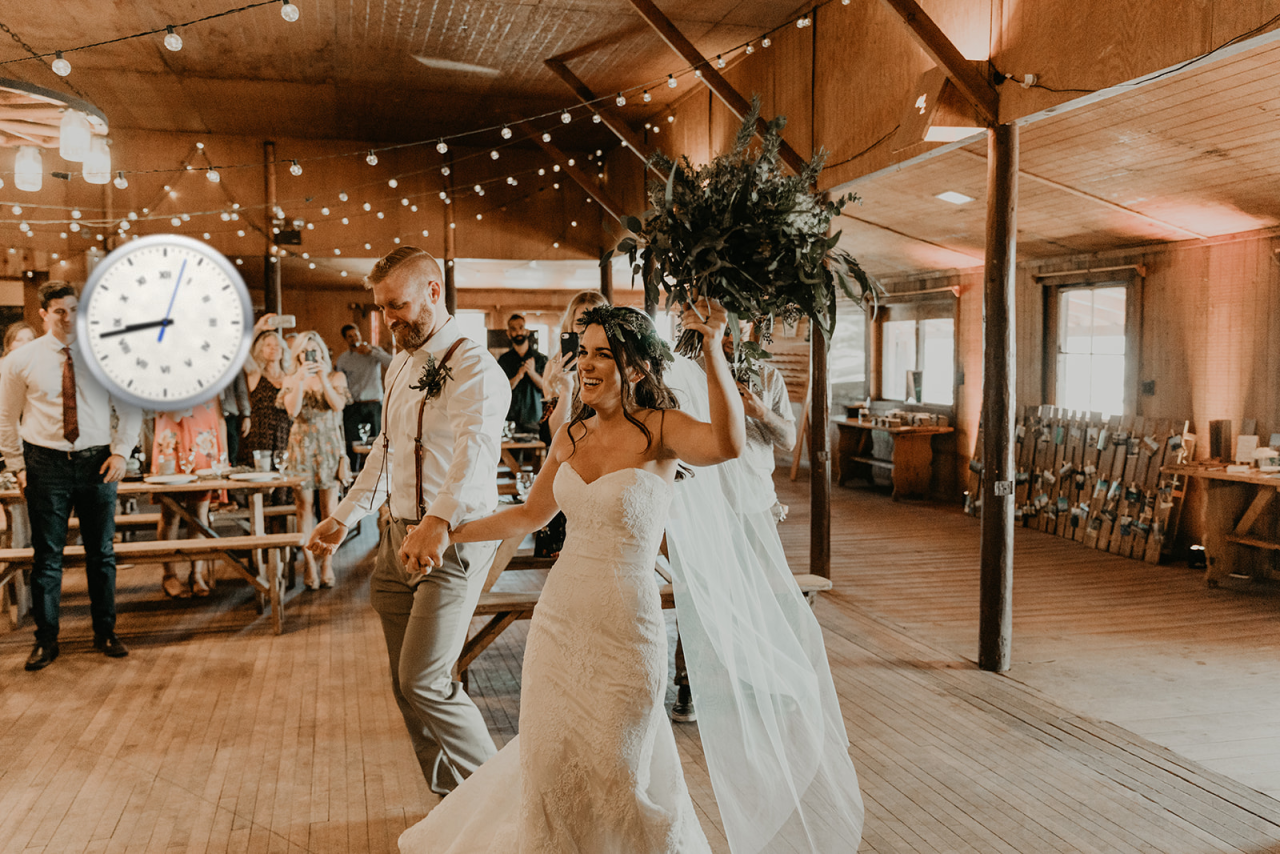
8h43m03s
